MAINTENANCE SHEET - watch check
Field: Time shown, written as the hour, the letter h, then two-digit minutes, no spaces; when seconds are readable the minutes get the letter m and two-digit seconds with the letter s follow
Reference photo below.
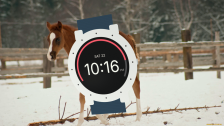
10h16
